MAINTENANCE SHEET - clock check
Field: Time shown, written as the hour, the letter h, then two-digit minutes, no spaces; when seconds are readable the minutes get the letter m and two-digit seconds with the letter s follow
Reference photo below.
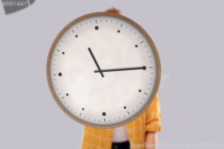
11h15
